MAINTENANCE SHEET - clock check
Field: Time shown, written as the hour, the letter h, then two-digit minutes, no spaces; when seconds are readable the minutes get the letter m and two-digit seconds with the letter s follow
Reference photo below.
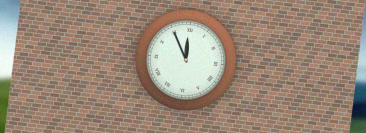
11h55
